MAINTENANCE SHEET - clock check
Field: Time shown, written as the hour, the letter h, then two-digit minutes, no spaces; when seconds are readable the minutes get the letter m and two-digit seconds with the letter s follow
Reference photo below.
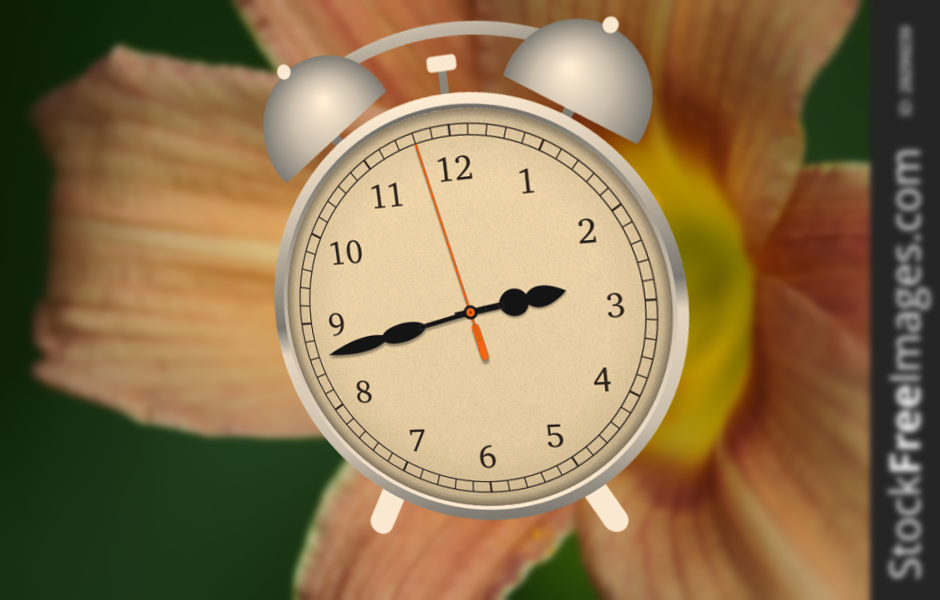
2h42m58s
